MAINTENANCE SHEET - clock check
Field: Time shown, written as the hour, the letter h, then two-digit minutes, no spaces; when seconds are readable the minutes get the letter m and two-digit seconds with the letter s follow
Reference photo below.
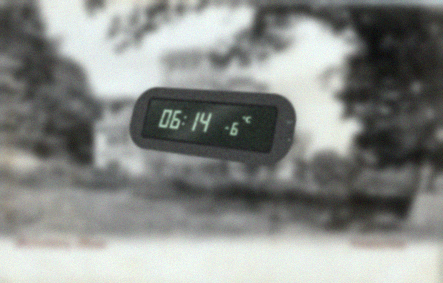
6h14
